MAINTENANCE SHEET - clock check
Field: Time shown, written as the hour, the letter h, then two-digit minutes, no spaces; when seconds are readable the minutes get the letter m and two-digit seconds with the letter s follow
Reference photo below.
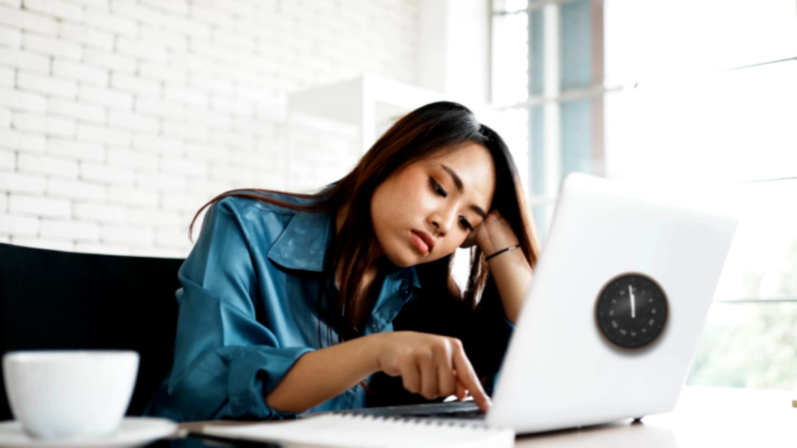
11h59
